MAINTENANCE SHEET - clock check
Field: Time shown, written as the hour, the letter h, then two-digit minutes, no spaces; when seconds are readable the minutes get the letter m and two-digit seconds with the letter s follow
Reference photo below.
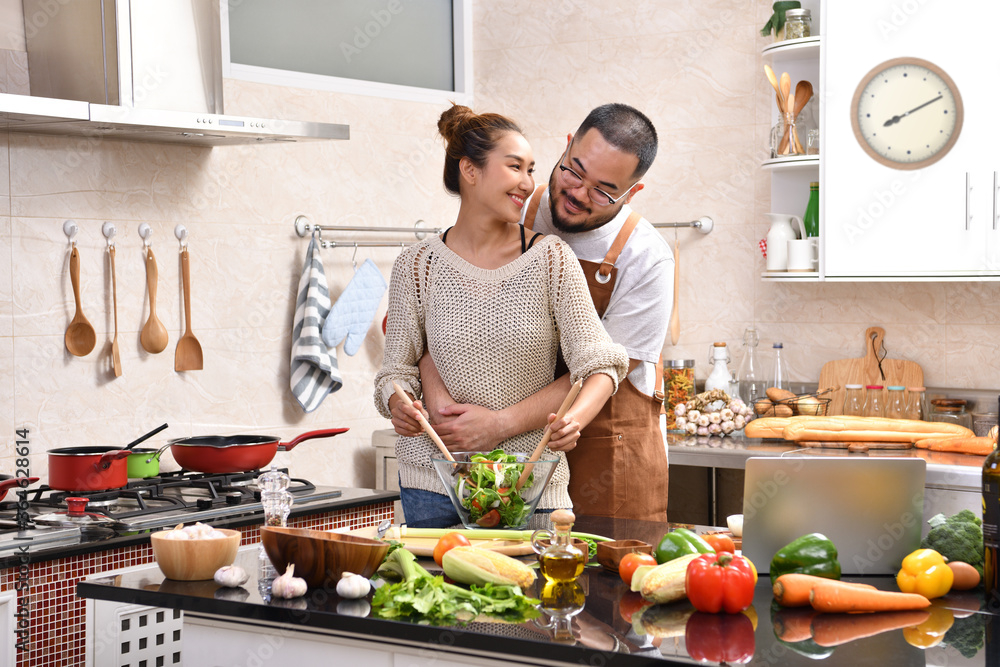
8h11
